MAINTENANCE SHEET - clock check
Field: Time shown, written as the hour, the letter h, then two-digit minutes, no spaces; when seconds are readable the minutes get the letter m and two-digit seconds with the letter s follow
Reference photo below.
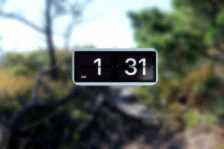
1h31
